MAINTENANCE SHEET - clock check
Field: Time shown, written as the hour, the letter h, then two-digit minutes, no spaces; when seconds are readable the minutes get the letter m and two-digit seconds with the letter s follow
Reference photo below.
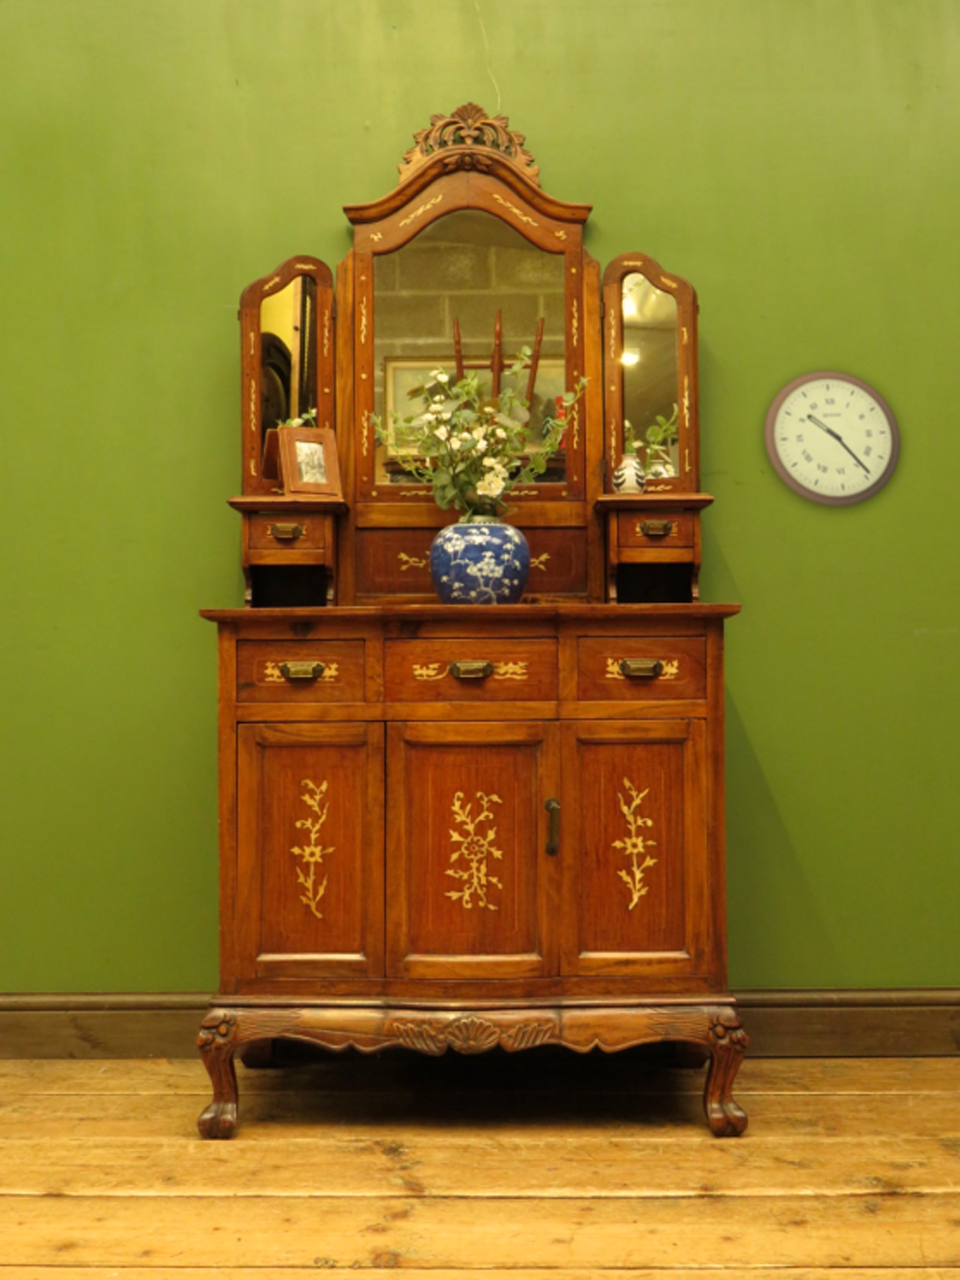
10h24
